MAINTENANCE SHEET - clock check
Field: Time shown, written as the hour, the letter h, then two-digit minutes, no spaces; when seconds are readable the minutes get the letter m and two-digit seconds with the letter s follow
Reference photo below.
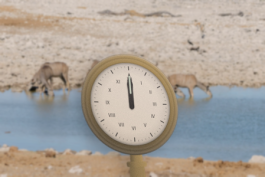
12h00
